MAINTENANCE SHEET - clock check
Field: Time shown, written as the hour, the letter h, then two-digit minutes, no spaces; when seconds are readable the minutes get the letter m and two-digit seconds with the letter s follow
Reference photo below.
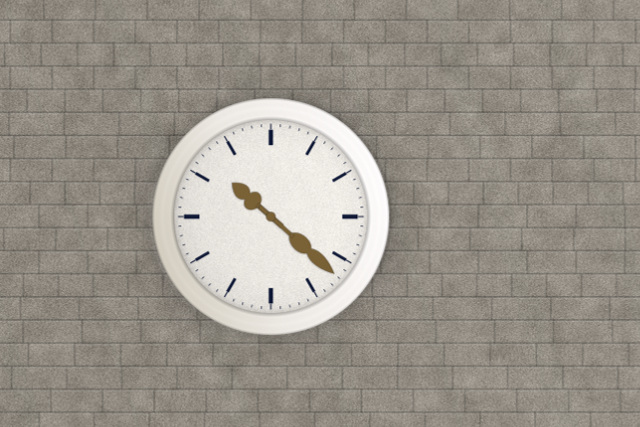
10h22
